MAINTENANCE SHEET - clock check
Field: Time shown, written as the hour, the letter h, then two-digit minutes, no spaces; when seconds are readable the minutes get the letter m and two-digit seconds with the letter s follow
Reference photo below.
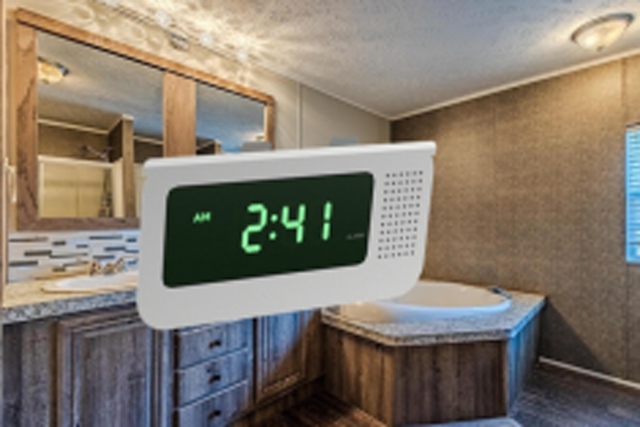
2h41
